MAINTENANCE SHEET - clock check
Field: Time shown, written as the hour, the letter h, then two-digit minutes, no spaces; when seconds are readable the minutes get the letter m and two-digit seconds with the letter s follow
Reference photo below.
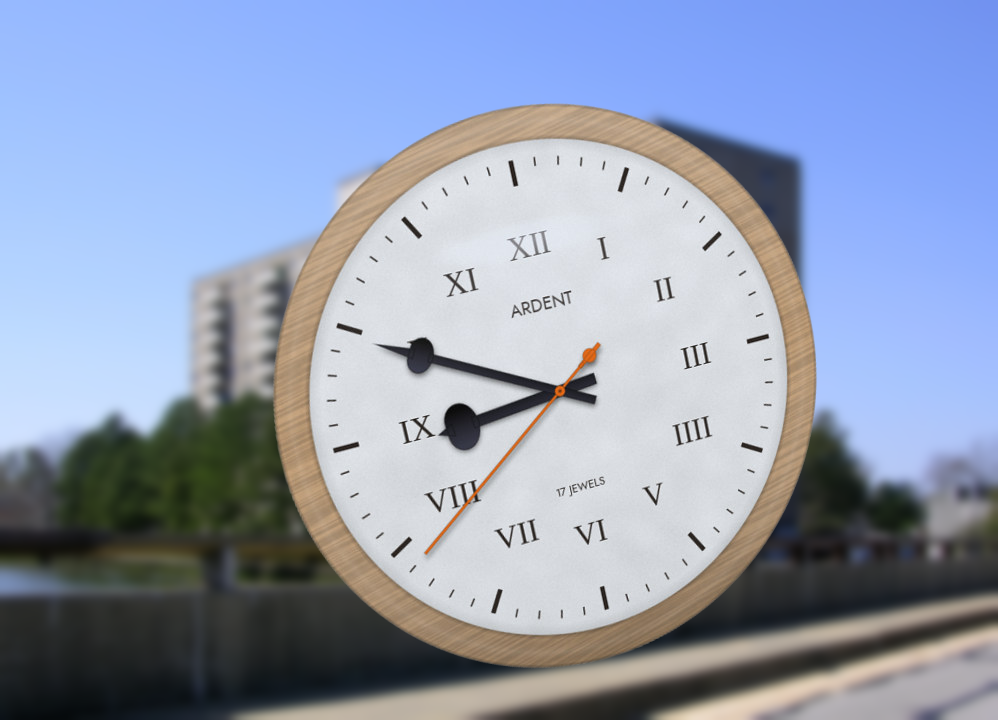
8h49m39s
